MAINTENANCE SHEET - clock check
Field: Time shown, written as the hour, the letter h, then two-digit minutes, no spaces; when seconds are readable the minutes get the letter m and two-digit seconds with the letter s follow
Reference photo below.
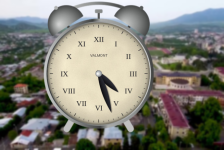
4h27
